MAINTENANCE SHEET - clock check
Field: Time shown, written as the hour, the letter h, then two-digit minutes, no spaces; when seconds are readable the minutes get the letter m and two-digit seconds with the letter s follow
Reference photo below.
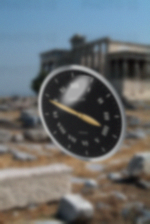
3h49
